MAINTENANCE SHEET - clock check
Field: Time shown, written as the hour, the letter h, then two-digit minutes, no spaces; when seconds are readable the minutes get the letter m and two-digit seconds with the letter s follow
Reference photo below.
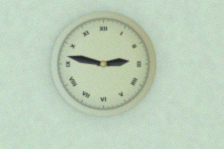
2h47
